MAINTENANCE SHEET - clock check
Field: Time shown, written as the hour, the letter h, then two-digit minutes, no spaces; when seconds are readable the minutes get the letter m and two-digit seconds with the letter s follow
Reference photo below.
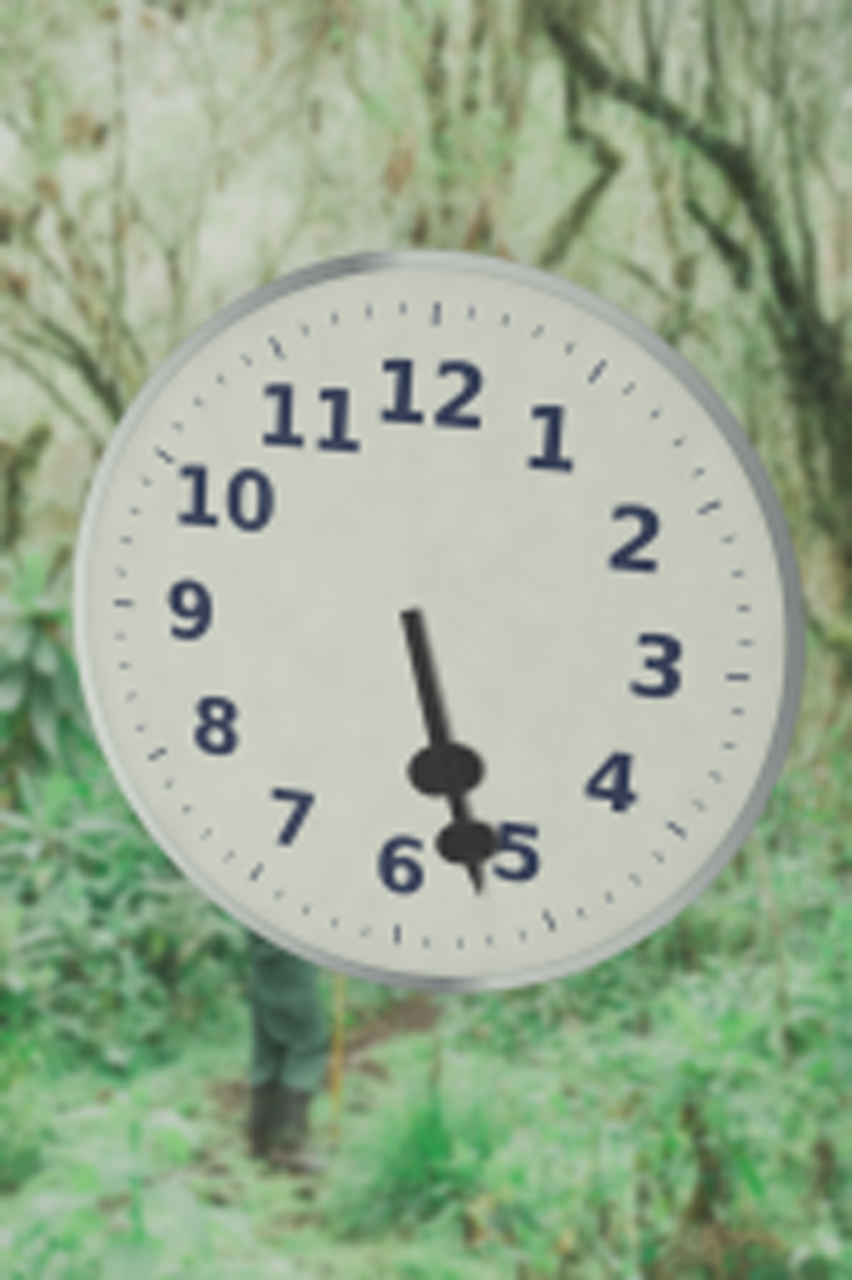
5h27
